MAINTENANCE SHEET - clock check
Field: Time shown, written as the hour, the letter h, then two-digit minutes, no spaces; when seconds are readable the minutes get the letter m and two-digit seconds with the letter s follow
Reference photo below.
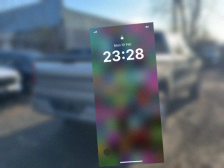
23h28
